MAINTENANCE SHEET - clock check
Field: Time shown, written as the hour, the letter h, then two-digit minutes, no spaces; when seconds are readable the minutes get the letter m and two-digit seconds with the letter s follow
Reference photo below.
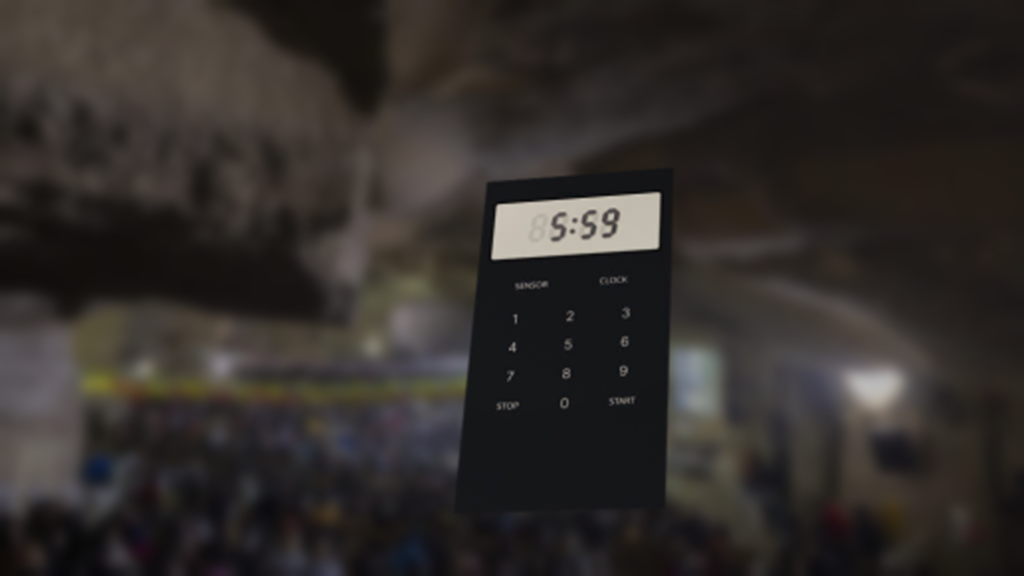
5h59
